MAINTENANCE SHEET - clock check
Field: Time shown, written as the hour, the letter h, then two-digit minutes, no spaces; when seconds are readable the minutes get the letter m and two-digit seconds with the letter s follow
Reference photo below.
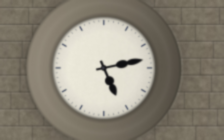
5h13
